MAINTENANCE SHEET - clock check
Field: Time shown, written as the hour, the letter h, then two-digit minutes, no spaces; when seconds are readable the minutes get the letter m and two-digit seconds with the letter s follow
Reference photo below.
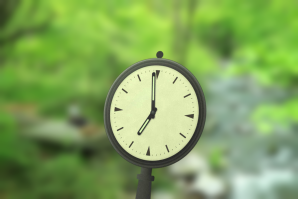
6h59
